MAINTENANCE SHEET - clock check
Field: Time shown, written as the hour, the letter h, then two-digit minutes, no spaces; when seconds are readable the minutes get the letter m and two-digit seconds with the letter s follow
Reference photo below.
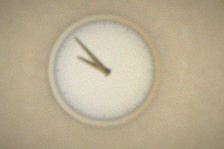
9h53
